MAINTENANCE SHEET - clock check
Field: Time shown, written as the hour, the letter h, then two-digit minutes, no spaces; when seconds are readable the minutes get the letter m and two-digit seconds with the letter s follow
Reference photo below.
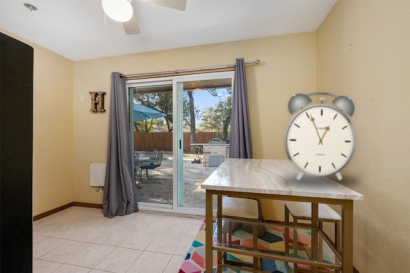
12h56
